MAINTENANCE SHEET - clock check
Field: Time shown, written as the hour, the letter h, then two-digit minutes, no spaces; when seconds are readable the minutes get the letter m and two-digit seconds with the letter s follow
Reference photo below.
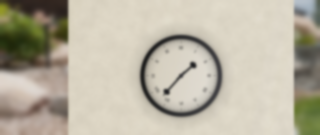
1h37
